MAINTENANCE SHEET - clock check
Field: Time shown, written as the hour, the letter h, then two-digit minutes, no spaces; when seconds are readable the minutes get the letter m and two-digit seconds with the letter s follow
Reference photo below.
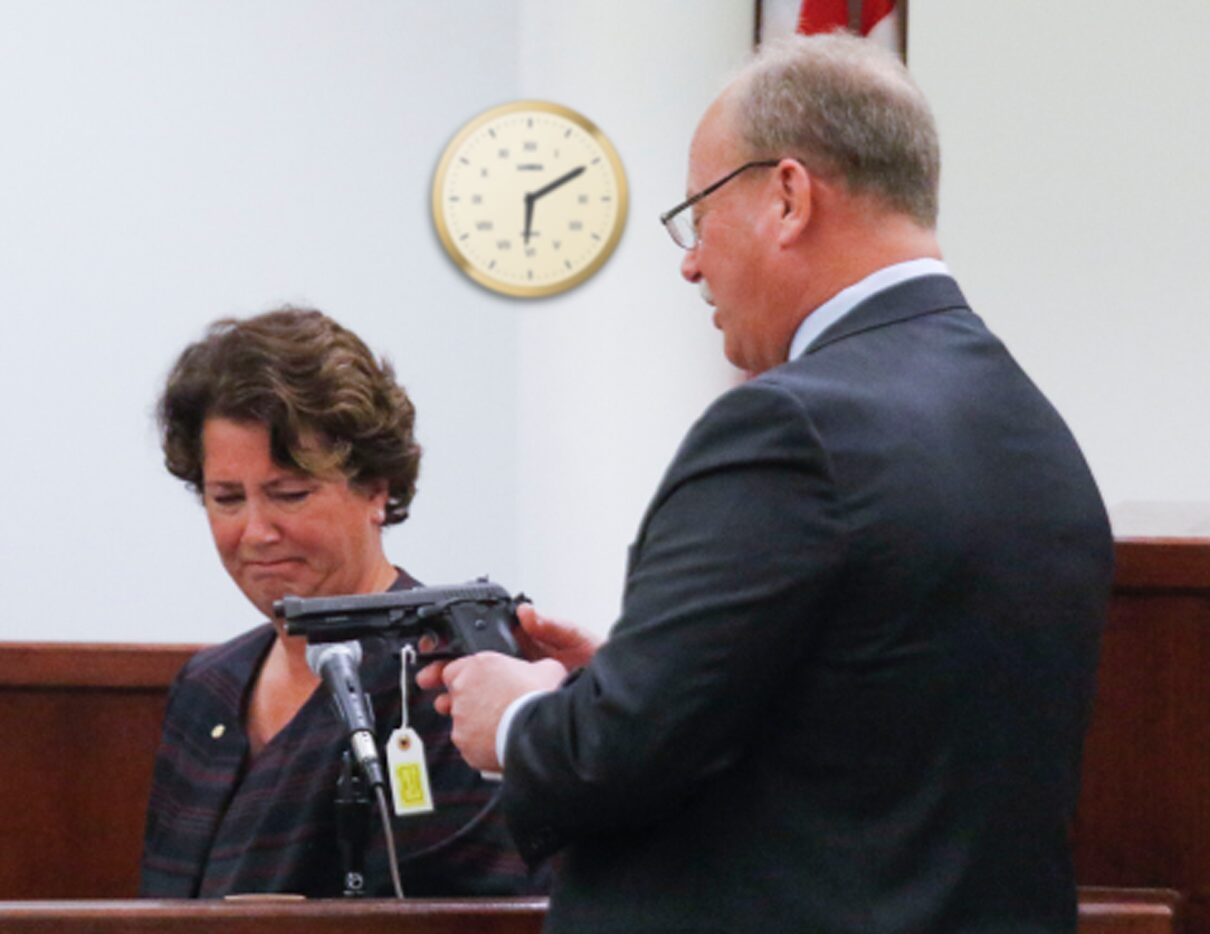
6h10
